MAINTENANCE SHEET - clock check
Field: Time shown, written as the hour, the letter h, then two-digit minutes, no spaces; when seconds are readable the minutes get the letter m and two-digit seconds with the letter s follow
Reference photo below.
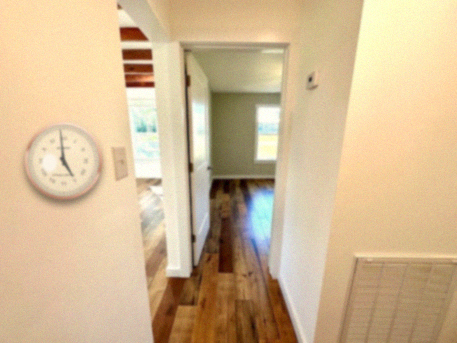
4h59
